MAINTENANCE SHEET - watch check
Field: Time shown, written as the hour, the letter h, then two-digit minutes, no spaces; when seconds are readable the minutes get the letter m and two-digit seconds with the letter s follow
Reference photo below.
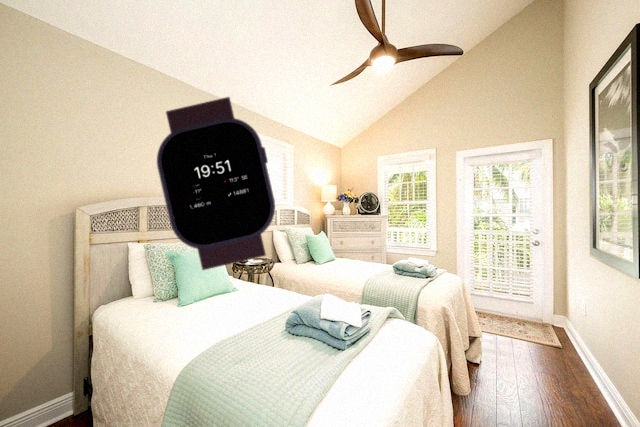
19h51
